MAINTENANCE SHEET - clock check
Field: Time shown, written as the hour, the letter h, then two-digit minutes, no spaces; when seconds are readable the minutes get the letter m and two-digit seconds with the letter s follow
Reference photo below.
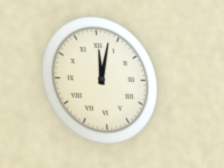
12h03
